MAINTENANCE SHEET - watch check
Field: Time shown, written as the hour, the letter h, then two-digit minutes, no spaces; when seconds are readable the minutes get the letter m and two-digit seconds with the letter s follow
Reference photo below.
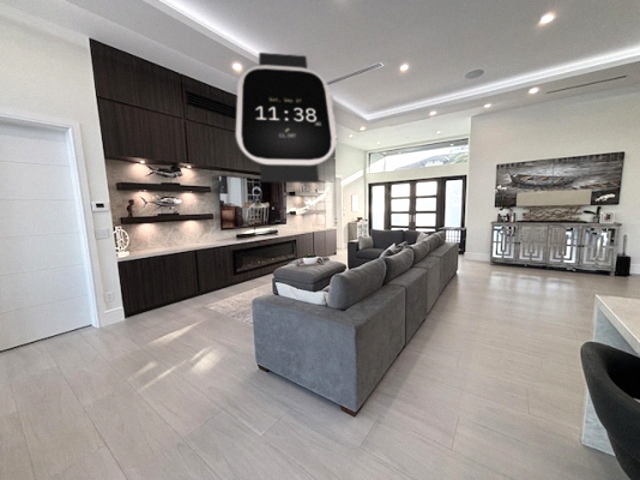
11h38
